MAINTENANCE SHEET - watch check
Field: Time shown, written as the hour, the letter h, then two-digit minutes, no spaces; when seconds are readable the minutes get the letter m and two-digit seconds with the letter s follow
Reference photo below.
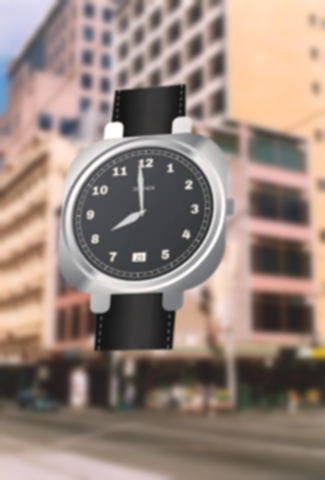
7h59
